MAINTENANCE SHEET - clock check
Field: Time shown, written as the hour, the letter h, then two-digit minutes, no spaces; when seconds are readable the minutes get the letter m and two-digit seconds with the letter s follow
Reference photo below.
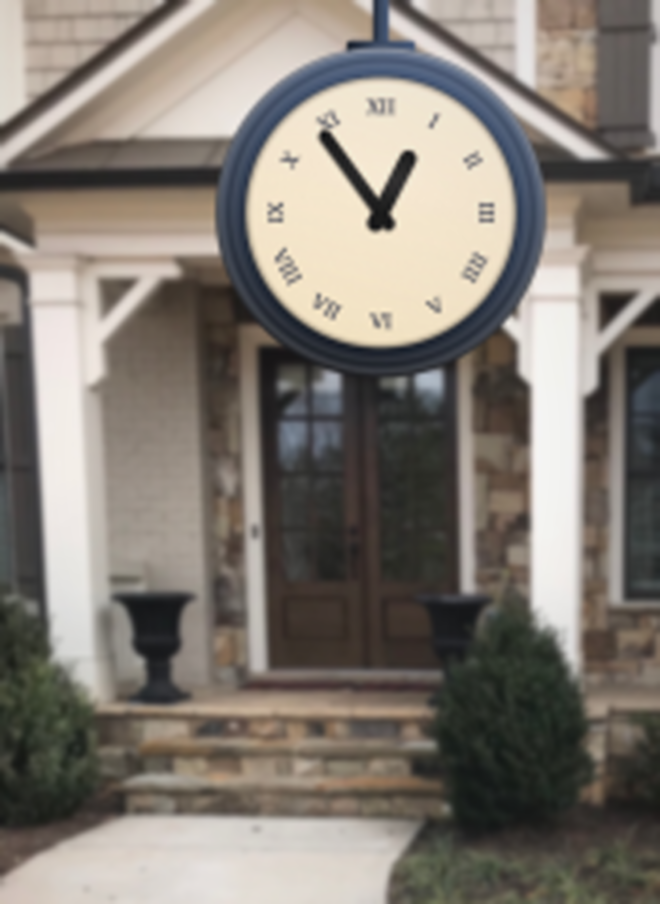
12h54
